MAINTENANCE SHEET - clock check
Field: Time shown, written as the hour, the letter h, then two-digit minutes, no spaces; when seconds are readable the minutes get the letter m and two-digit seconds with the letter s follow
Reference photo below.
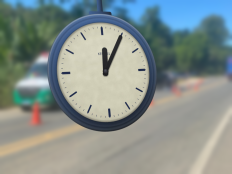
12h05
